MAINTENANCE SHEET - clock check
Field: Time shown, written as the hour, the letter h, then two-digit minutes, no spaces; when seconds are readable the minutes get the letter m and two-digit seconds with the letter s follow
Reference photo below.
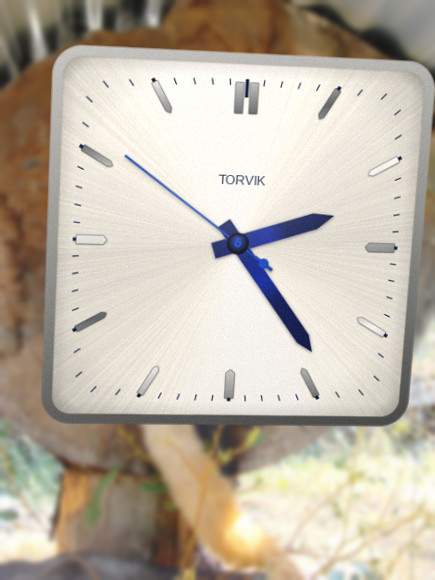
2h23m51s
